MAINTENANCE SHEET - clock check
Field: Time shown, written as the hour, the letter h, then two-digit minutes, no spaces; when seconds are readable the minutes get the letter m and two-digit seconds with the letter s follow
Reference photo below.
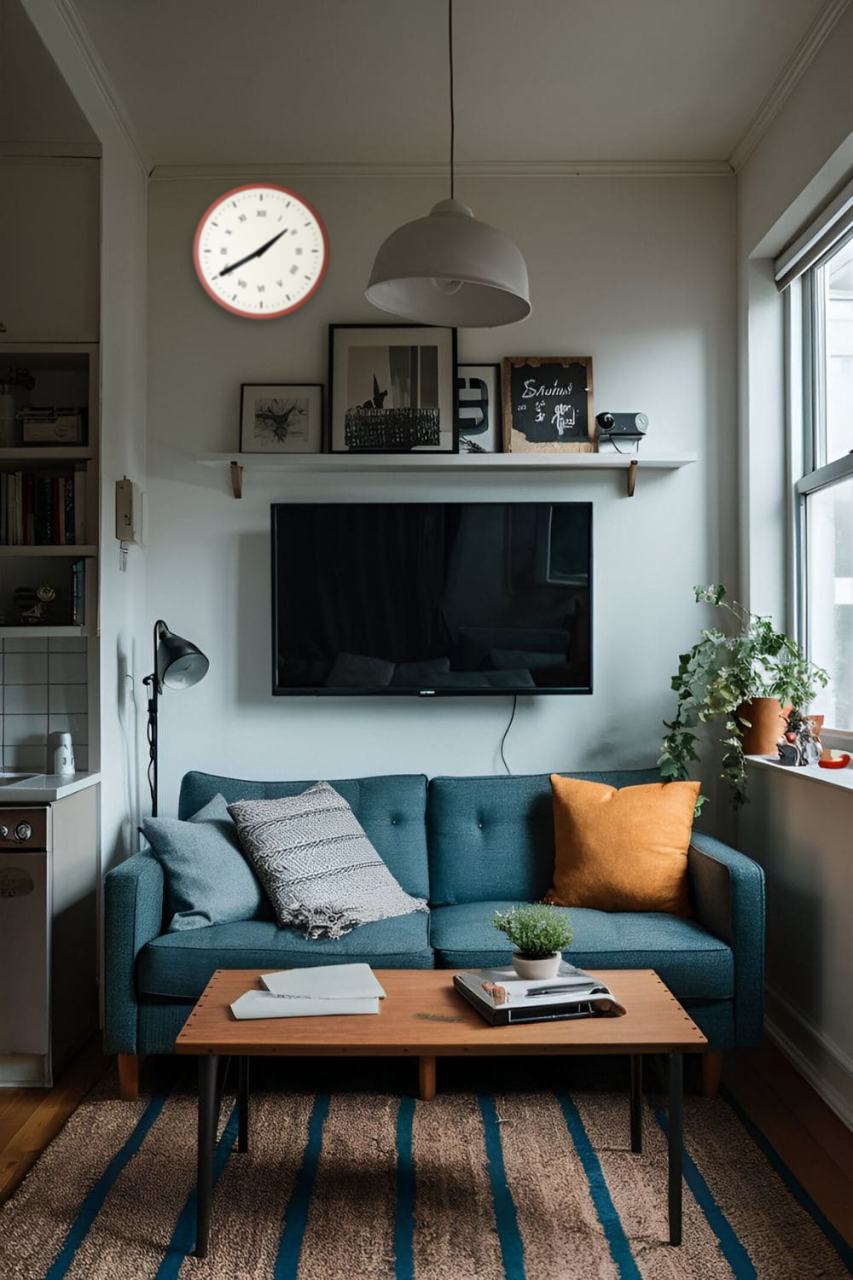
1h40
